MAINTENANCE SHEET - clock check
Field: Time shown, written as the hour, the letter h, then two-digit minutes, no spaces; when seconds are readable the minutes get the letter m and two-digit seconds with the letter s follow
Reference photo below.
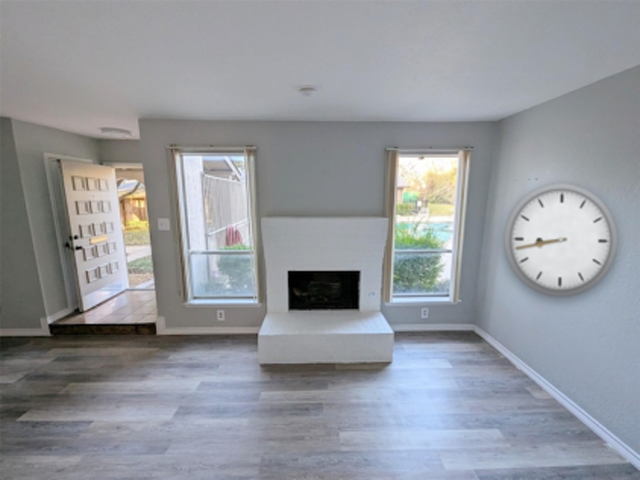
8h43
